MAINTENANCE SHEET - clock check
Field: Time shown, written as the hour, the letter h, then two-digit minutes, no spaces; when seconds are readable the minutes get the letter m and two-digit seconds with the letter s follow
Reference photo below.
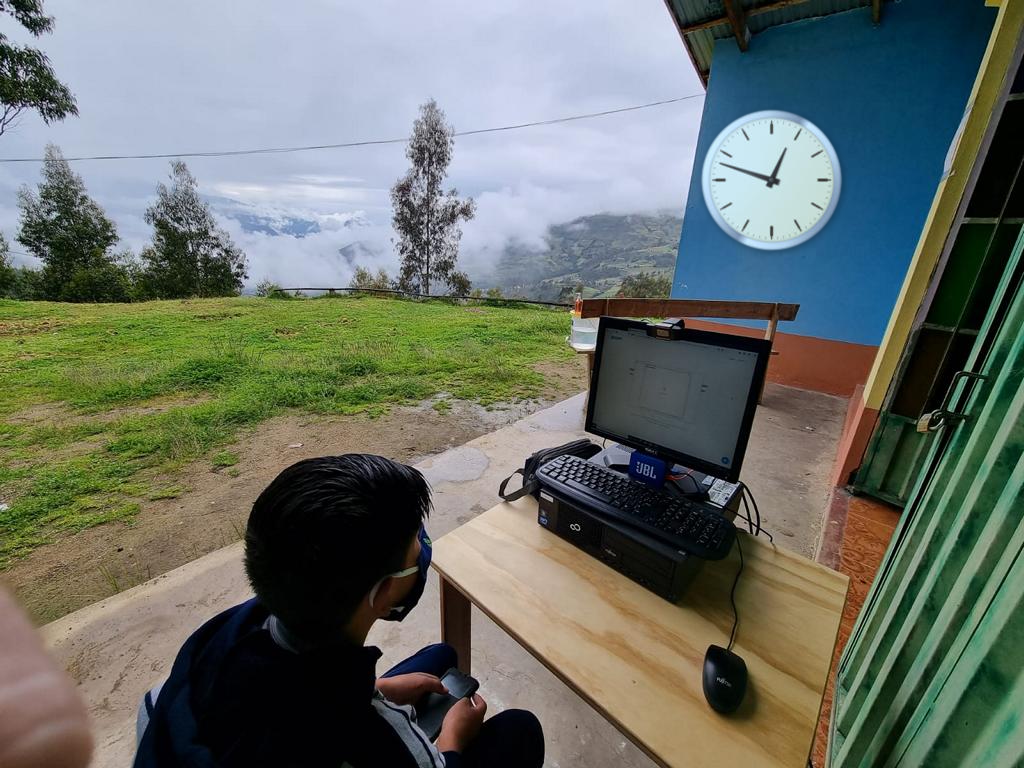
12h48
